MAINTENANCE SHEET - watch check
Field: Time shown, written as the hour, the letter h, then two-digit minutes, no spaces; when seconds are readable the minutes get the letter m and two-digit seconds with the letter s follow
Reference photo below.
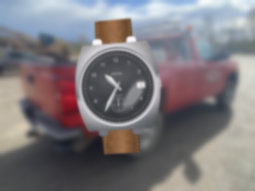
10h35
